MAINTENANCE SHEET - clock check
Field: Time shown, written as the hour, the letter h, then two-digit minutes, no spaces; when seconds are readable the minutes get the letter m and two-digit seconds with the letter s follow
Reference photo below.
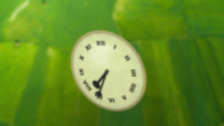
7h35
